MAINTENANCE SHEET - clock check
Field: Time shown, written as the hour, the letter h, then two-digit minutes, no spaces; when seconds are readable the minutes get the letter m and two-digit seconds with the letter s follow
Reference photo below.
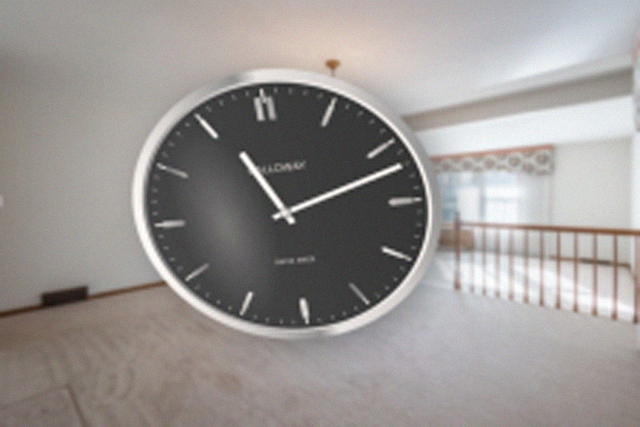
11h12
